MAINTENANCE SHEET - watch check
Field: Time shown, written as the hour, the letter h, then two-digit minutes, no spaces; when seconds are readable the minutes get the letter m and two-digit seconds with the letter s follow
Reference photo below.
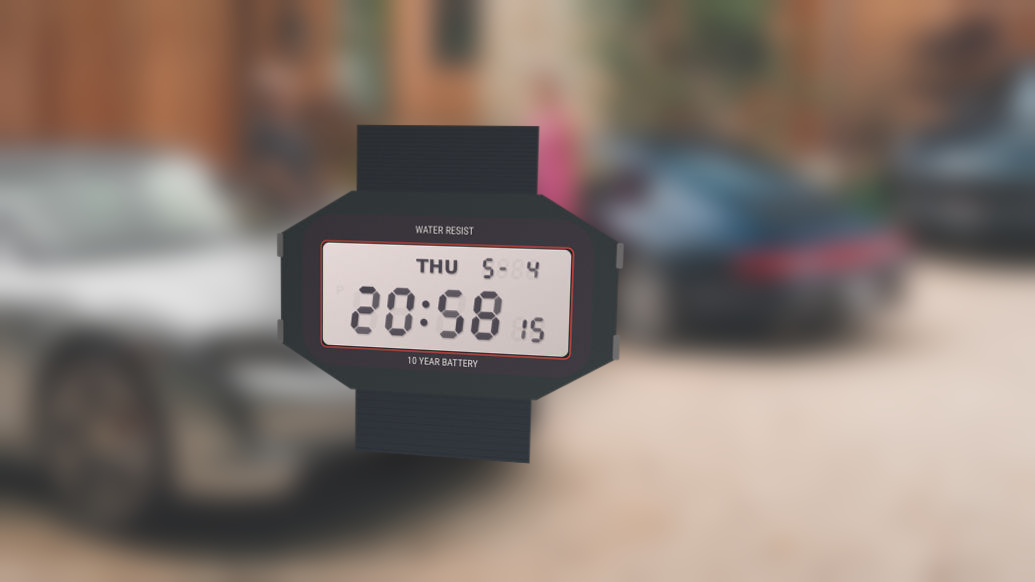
20h58m15s
